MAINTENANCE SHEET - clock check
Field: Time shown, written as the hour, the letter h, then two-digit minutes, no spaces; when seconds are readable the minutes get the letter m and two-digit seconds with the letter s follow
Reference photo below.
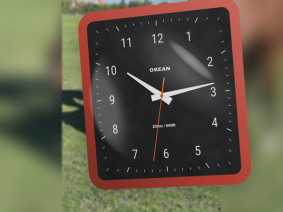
10h13m32s
